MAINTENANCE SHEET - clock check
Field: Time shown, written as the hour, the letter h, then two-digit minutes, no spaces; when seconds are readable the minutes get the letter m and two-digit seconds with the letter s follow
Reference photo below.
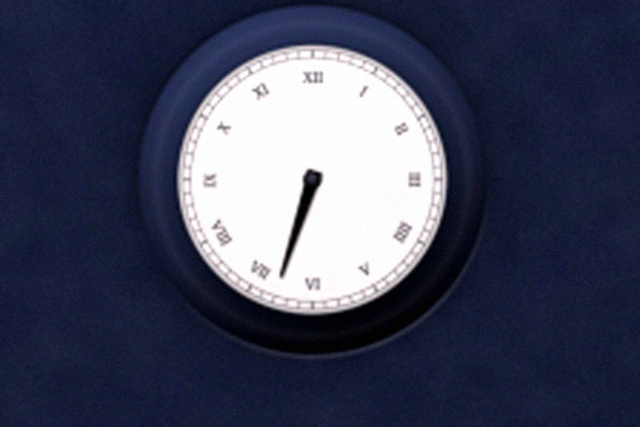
6h33
